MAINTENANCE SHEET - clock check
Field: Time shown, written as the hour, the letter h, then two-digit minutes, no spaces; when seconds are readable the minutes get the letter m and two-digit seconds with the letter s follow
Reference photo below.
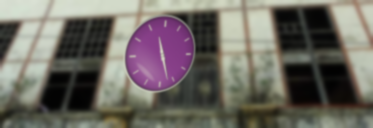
11h27
